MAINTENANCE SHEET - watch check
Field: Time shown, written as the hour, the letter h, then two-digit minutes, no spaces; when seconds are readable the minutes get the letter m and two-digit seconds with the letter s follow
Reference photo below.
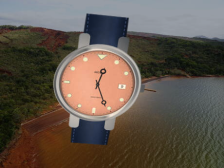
12h26
